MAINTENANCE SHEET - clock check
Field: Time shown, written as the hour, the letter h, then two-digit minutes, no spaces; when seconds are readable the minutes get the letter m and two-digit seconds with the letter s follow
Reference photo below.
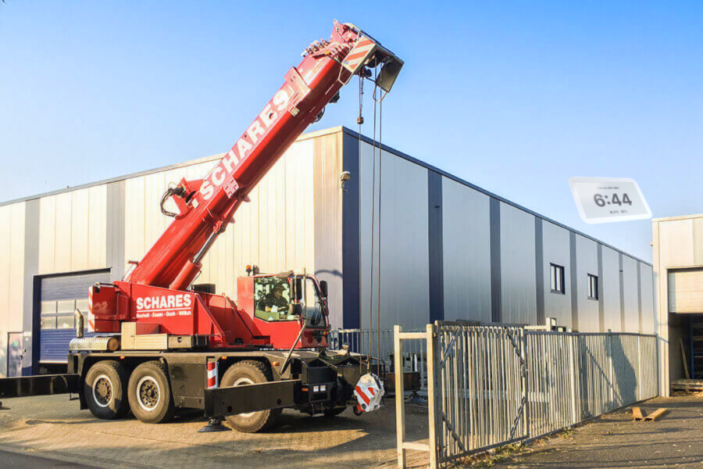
6h44
